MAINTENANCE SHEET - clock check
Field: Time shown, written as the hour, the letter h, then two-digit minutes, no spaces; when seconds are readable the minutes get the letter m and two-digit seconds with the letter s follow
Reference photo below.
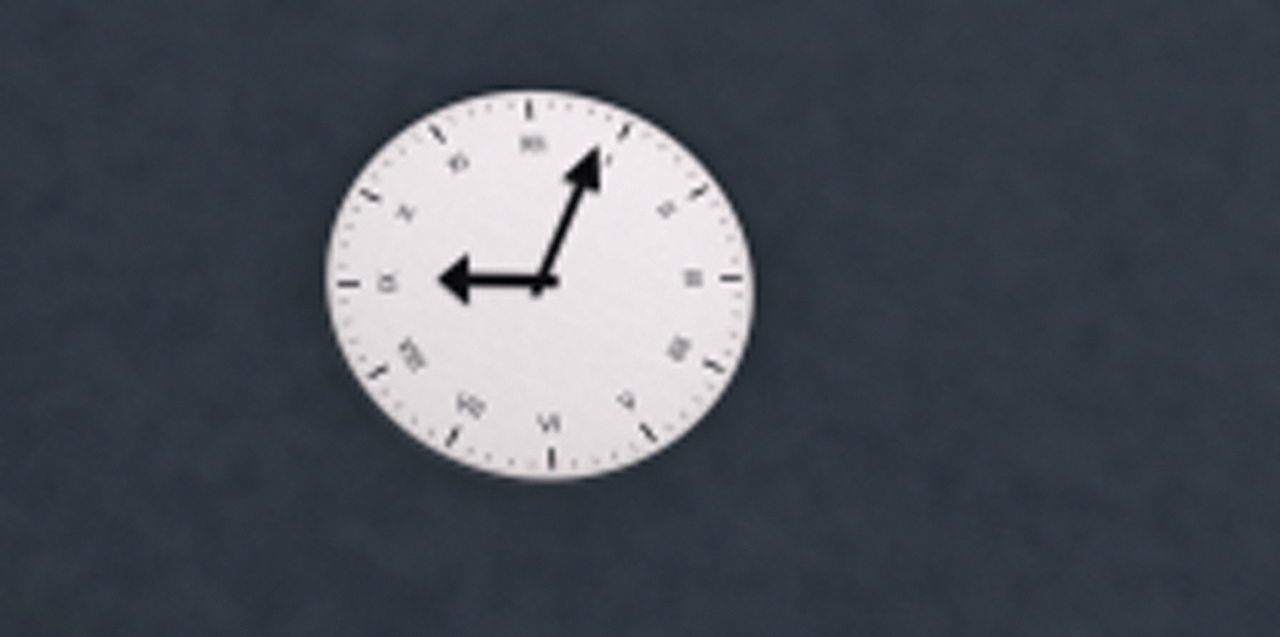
9h04
